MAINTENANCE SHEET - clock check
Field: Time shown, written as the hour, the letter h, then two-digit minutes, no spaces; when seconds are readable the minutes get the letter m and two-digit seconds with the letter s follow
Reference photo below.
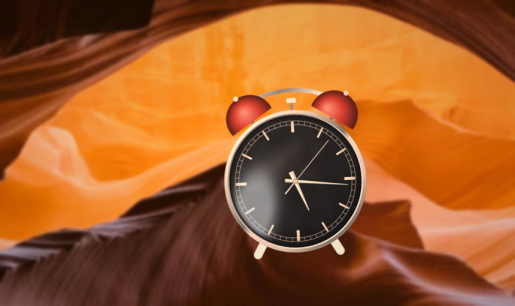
5h16m07s
